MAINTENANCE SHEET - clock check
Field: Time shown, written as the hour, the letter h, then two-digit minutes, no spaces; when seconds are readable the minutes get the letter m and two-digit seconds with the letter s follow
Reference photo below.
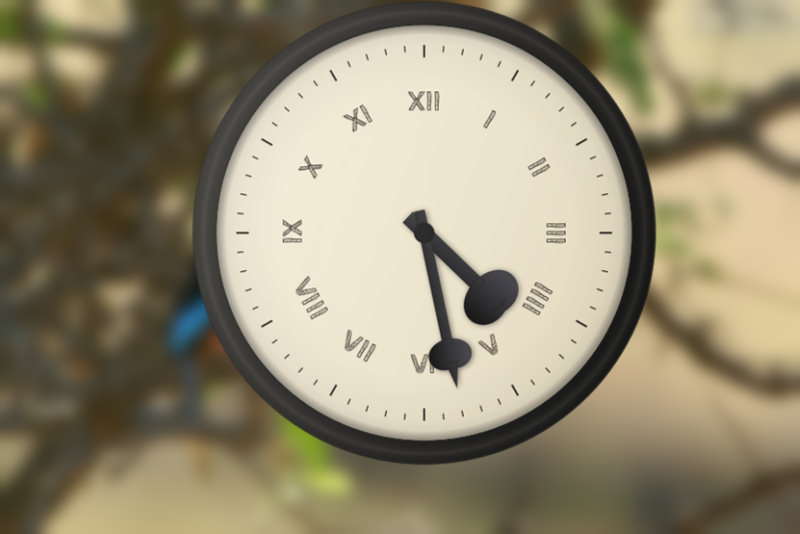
4h28
